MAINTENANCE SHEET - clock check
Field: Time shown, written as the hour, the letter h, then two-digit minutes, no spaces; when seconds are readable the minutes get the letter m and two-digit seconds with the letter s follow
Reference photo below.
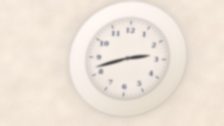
2h42
